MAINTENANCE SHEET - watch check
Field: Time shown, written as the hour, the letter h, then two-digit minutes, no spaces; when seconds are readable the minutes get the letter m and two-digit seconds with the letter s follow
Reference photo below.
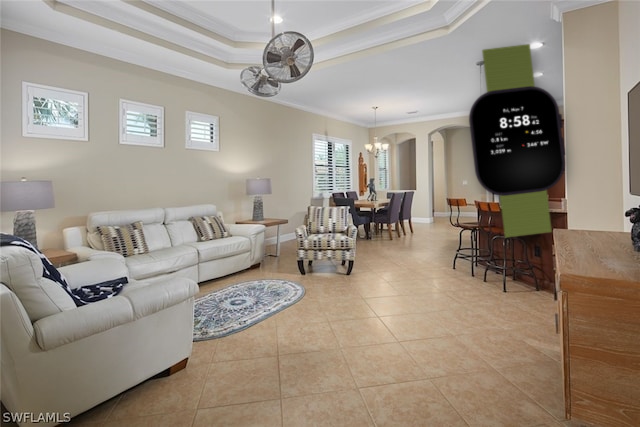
8h58
